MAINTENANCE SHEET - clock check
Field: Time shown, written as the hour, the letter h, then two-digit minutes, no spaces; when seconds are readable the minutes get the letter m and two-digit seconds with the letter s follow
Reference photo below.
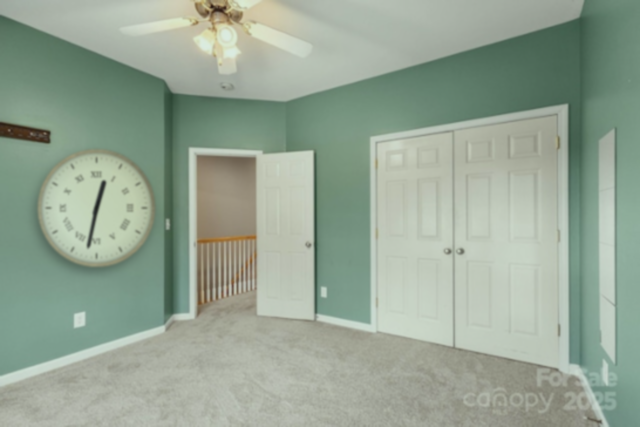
12h32
